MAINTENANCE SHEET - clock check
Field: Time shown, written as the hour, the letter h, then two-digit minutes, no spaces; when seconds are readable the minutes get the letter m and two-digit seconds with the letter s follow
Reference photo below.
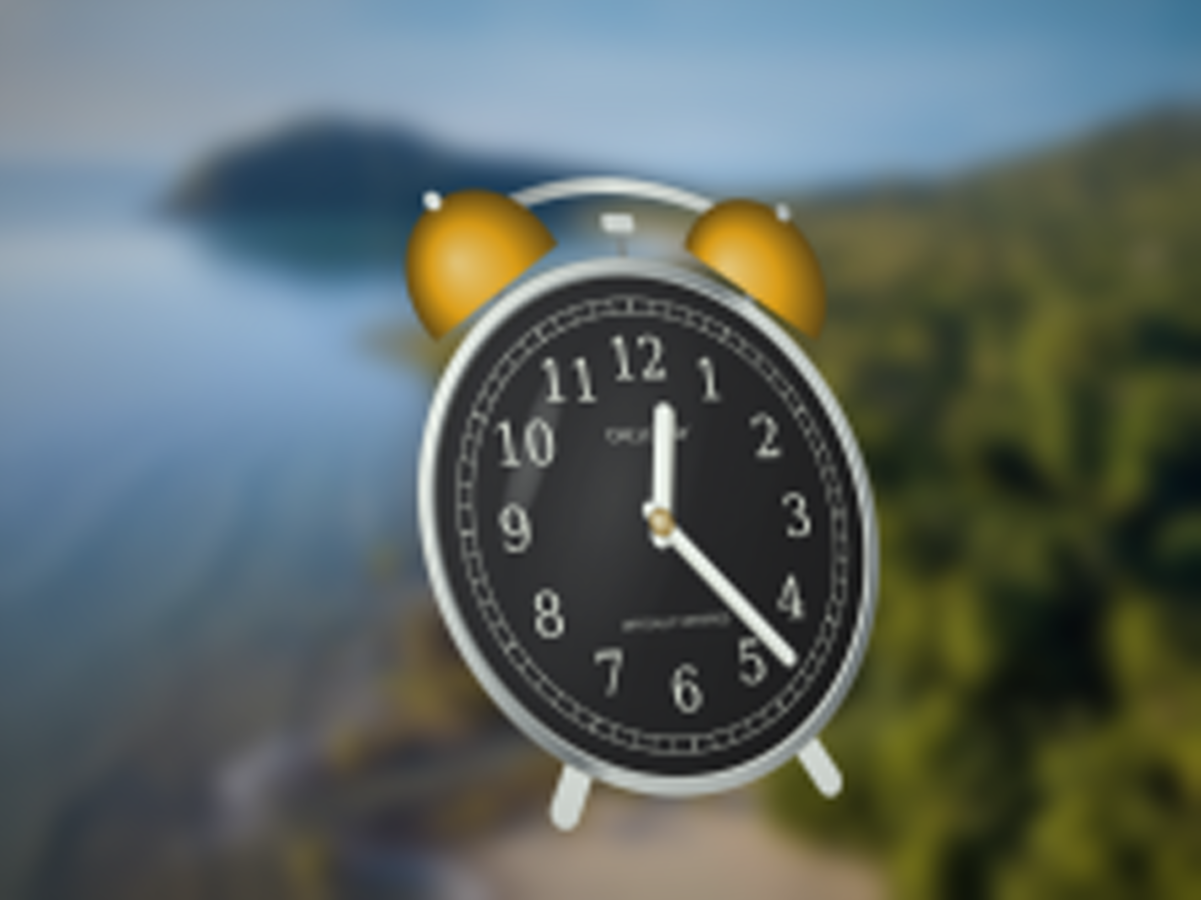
12h23
